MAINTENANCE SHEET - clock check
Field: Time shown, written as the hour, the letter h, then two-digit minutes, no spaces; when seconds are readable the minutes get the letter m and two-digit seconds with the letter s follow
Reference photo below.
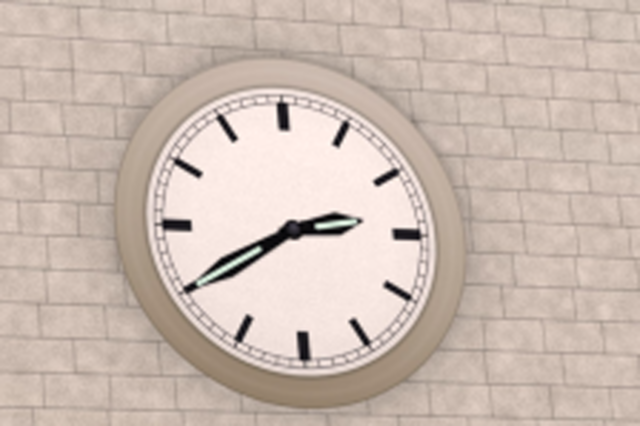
2h40
